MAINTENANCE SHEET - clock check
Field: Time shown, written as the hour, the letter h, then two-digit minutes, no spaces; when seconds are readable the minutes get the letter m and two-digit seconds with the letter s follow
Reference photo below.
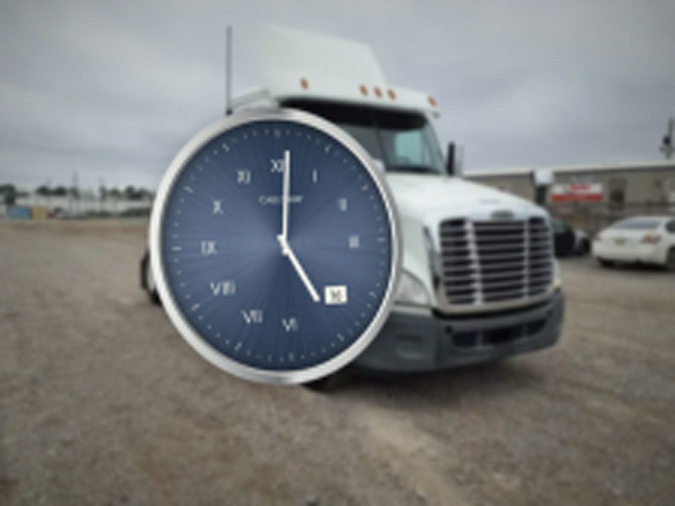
5h01
